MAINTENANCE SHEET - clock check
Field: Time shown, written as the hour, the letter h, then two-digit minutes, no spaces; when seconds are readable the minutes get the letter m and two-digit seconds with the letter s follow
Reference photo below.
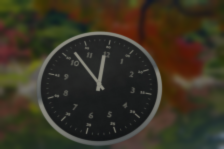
11h52
